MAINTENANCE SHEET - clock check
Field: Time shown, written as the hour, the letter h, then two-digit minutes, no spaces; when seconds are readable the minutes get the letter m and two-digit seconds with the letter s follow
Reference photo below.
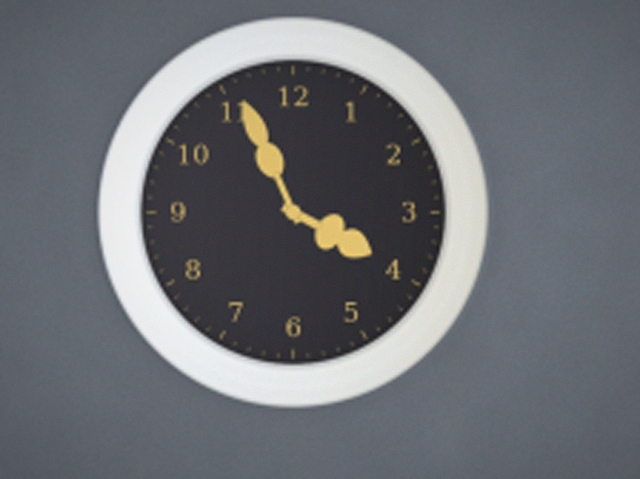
3h56
